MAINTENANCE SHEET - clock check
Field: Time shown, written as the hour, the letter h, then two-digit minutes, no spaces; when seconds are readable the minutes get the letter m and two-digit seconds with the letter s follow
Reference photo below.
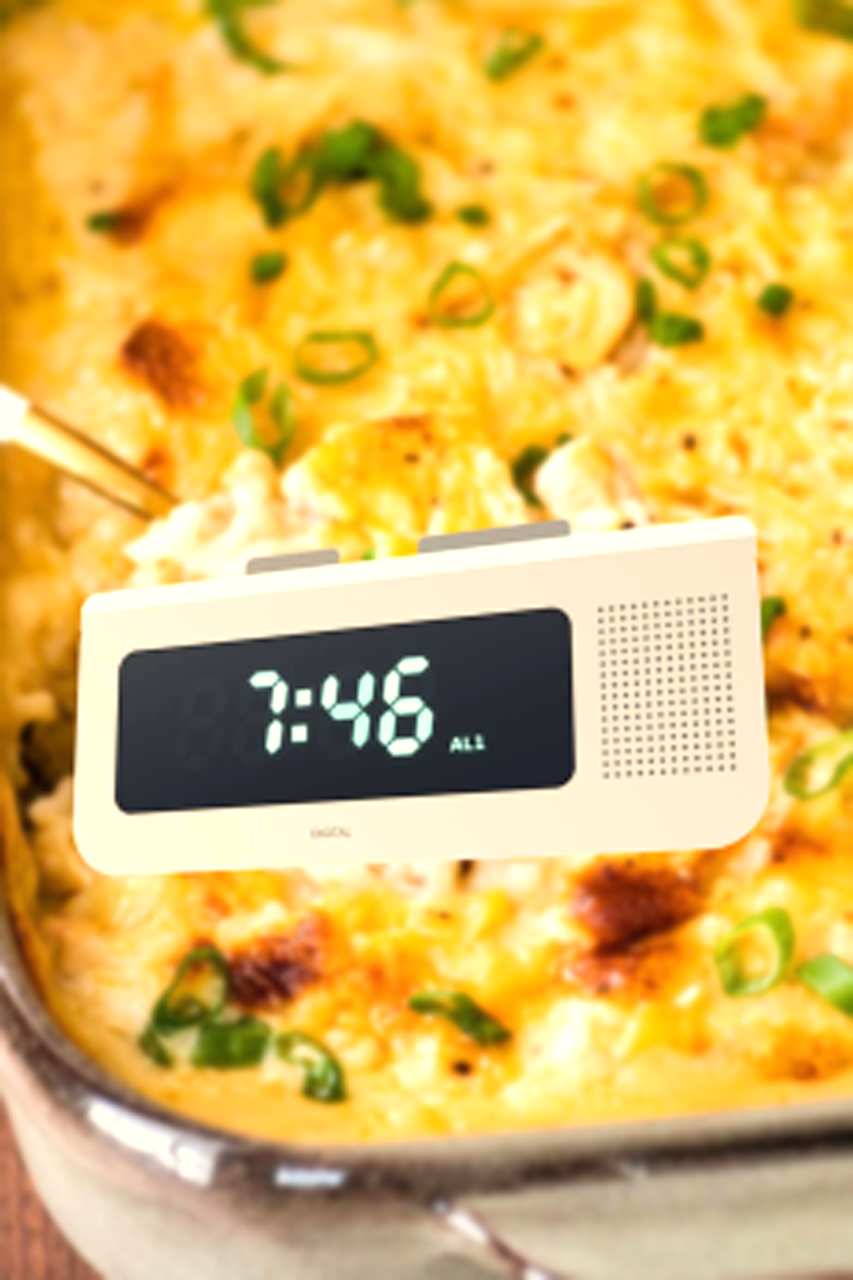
7h46
